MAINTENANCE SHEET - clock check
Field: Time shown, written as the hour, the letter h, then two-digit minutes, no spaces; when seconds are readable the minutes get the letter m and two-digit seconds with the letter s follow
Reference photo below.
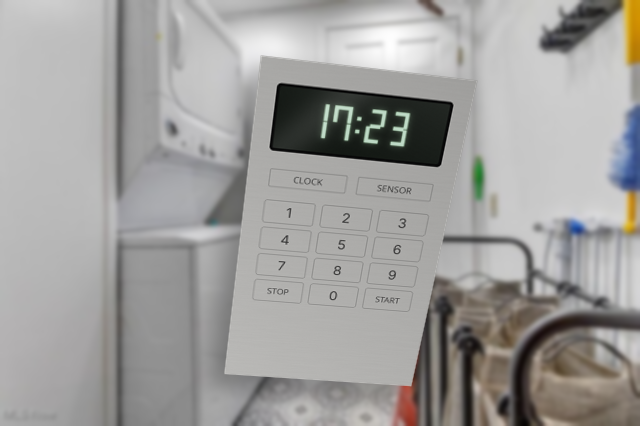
17h23
